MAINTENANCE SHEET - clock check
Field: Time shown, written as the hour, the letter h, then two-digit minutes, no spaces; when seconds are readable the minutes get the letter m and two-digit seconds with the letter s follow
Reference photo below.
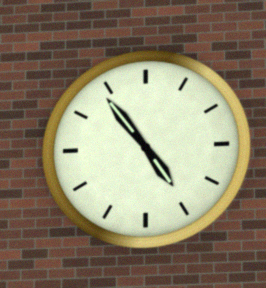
4h54
